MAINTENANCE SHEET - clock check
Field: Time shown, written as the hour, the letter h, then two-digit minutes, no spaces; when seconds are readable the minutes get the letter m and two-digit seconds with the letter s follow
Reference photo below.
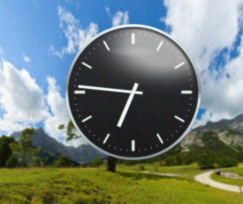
6h46
